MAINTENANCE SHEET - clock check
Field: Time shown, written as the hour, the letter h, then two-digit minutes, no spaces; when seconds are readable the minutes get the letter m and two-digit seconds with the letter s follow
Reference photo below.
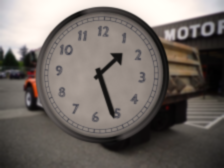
1h26
